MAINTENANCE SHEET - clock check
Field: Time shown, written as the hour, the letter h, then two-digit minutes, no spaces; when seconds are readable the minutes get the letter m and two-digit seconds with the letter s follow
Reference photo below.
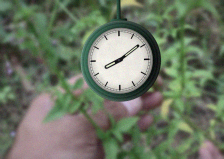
8h09
